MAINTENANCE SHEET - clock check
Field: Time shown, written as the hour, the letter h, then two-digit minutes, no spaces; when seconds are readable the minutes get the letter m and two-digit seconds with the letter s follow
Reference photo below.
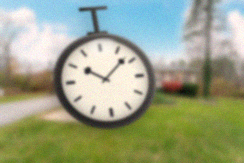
10h08
